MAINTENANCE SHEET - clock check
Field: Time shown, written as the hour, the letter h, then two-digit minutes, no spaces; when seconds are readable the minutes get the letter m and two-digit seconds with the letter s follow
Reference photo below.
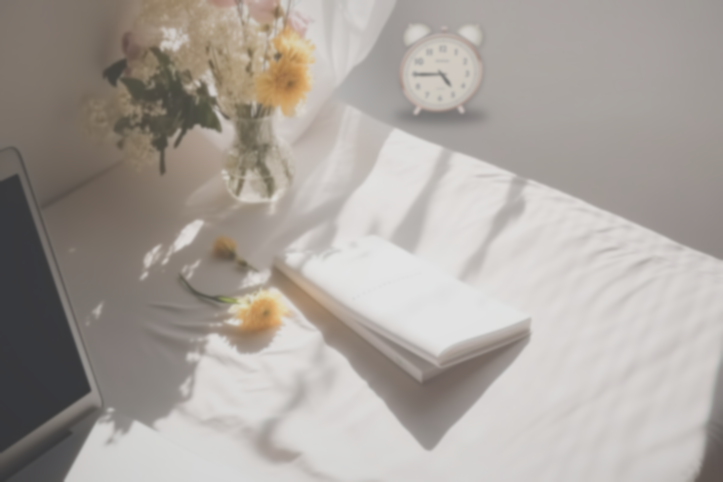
4h45
